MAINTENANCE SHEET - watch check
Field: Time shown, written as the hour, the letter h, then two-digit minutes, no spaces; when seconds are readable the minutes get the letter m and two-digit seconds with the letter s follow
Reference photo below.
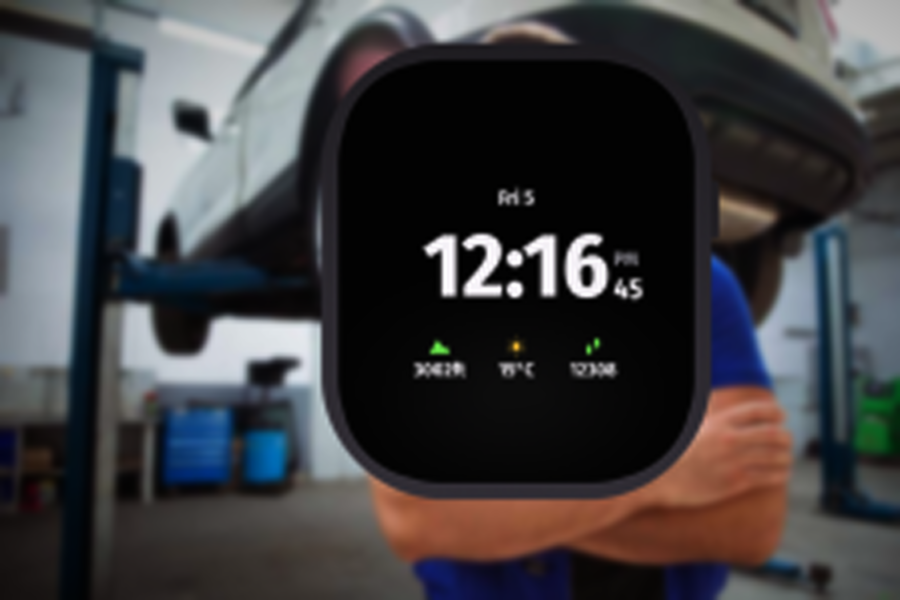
12h16m45s
